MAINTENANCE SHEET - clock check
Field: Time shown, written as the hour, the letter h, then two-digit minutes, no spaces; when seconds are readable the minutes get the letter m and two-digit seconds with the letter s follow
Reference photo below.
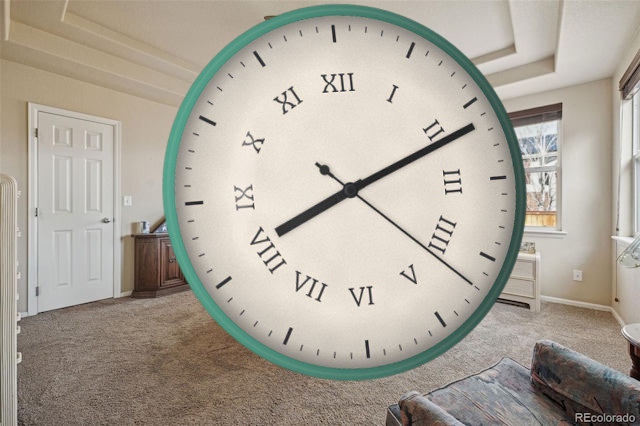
8h11m22s
